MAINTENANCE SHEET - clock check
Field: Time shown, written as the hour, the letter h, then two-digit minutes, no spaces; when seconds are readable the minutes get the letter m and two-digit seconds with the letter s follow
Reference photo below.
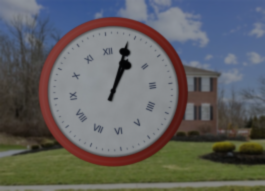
1h04
